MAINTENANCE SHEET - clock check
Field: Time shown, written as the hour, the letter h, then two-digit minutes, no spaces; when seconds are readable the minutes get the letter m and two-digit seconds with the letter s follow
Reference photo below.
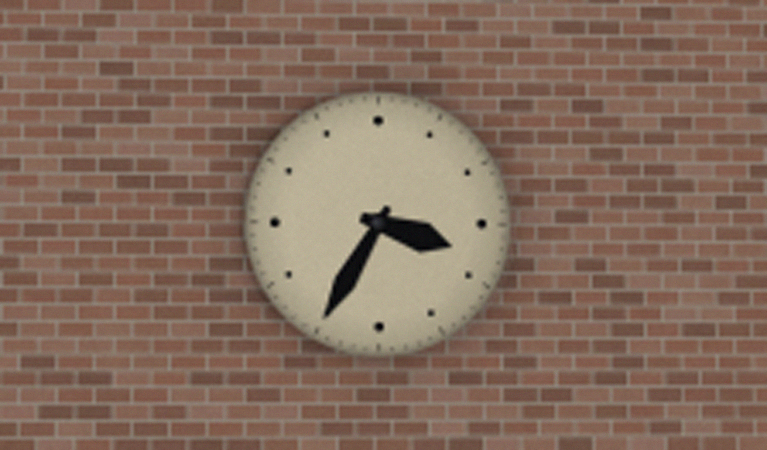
3h35
